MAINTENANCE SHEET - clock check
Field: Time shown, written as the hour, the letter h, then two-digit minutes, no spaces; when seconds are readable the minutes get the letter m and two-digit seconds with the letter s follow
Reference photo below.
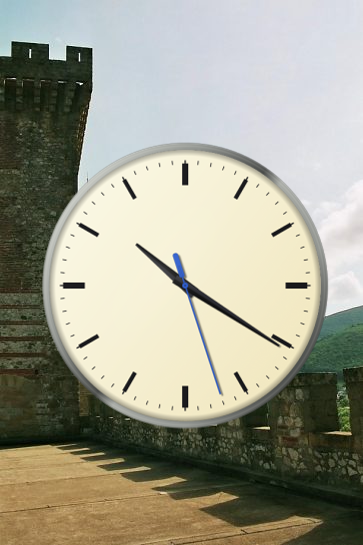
10h20m27s
